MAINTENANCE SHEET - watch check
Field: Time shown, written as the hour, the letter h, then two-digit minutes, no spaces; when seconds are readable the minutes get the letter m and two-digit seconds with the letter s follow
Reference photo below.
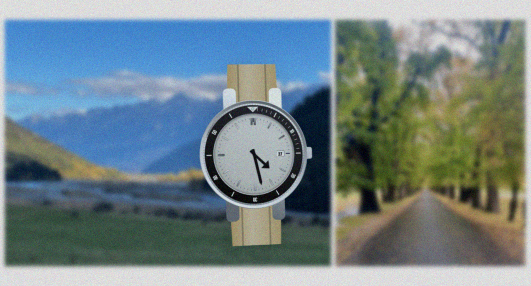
4h28
